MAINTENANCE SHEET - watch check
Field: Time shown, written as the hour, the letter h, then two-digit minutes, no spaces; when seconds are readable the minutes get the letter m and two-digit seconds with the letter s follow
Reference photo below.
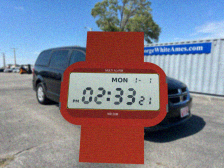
2h33m21s
